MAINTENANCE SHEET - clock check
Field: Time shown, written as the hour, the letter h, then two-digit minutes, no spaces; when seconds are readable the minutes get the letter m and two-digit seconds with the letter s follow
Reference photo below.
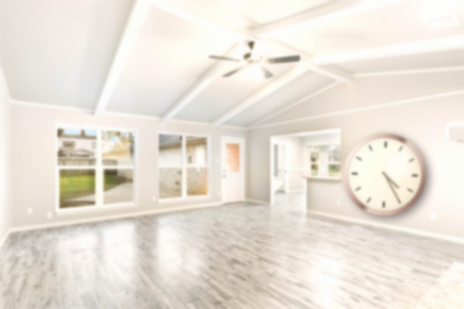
4h25
